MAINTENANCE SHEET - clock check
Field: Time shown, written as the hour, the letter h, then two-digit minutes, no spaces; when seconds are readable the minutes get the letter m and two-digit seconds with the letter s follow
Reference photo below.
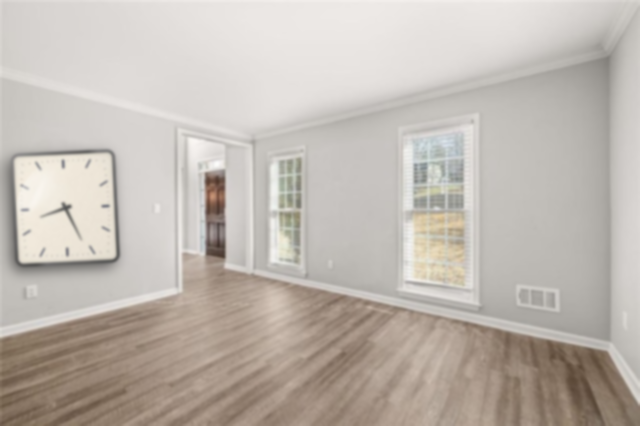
8h26
